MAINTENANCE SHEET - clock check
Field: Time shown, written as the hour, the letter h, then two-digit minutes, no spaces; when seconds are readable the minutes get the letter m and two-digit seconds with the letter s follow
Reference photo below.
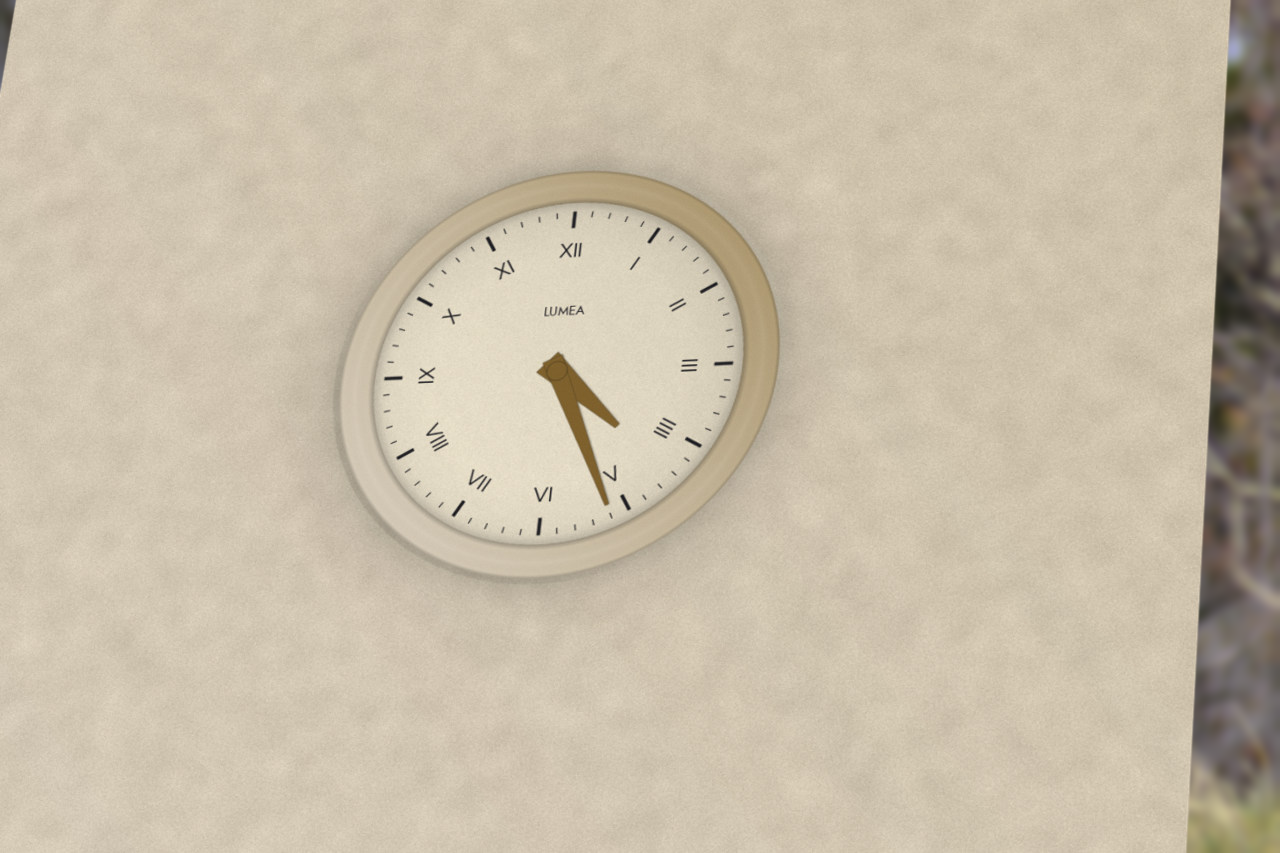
4h26
